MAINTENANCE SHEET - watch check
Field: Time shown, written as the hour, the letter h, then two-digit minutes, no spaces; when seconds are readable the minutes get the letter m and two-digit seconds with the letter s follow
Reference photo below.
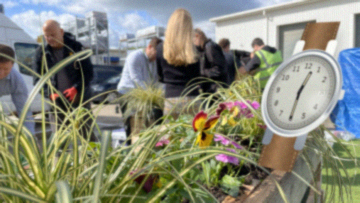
12h30
